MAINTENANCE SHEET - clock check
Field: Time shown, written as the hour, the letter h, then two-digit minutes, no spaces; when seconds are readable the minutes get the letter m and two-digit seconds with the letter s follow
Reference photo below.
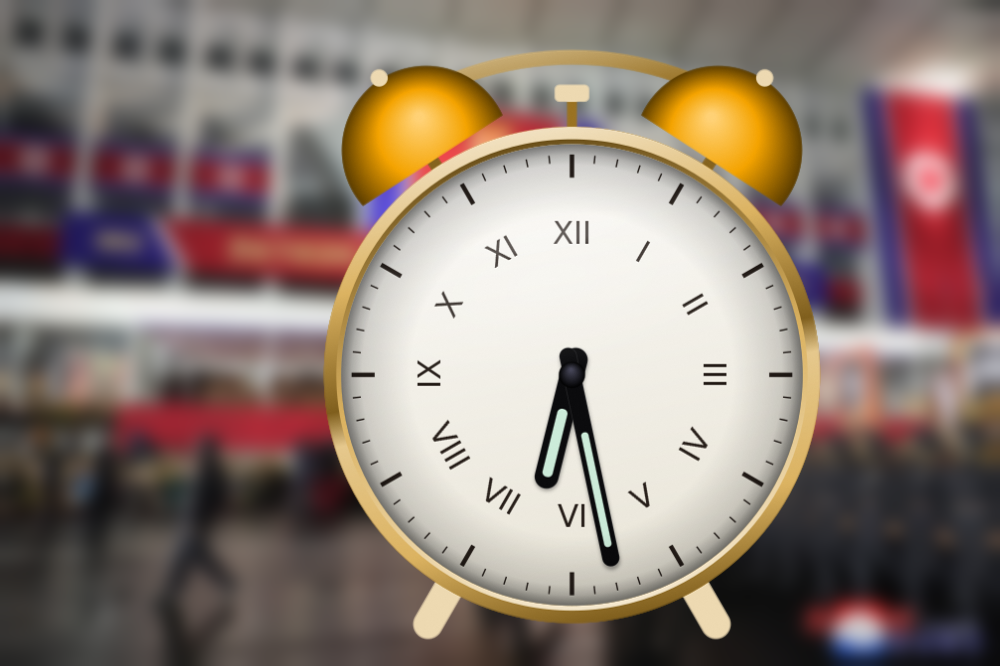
6h28
